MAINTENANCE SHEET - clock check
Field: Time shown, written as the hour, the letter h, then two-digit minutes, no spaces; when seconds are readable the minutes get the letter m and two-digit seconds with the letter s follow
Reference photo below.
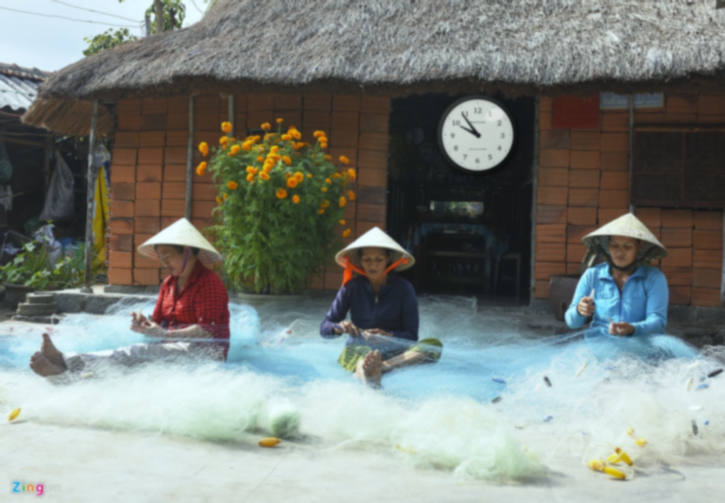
9h54
